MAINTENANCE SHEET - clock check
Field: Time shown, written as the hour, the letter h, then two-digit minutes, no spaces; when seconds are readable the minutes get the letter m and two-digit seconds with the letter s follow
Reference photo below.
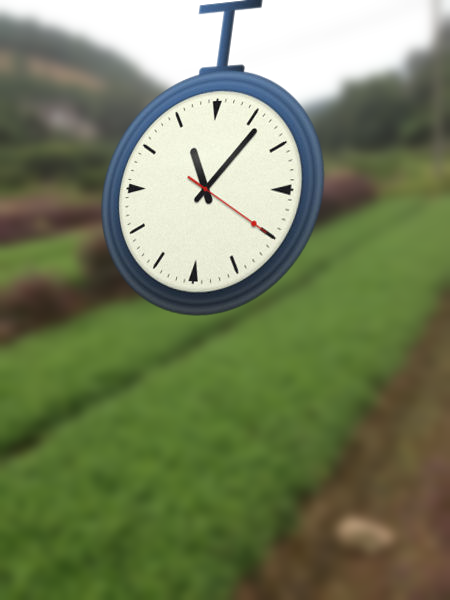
11h06m20s
